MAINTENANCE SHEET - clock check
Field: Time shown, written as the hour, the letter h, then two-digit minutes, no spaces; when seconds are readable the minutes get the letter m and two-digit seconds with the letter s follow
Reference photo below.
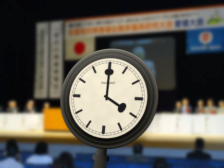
4h00
